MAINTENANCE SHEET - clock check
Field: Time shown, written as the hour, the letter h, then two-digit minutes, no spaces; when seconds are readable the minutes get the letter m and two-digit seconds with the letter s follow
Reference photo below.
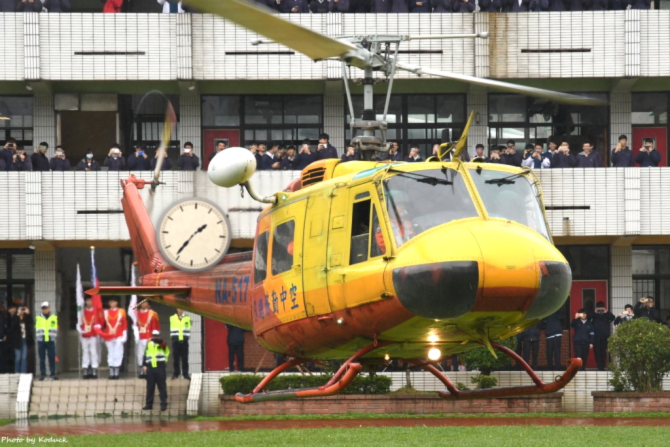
1h36
